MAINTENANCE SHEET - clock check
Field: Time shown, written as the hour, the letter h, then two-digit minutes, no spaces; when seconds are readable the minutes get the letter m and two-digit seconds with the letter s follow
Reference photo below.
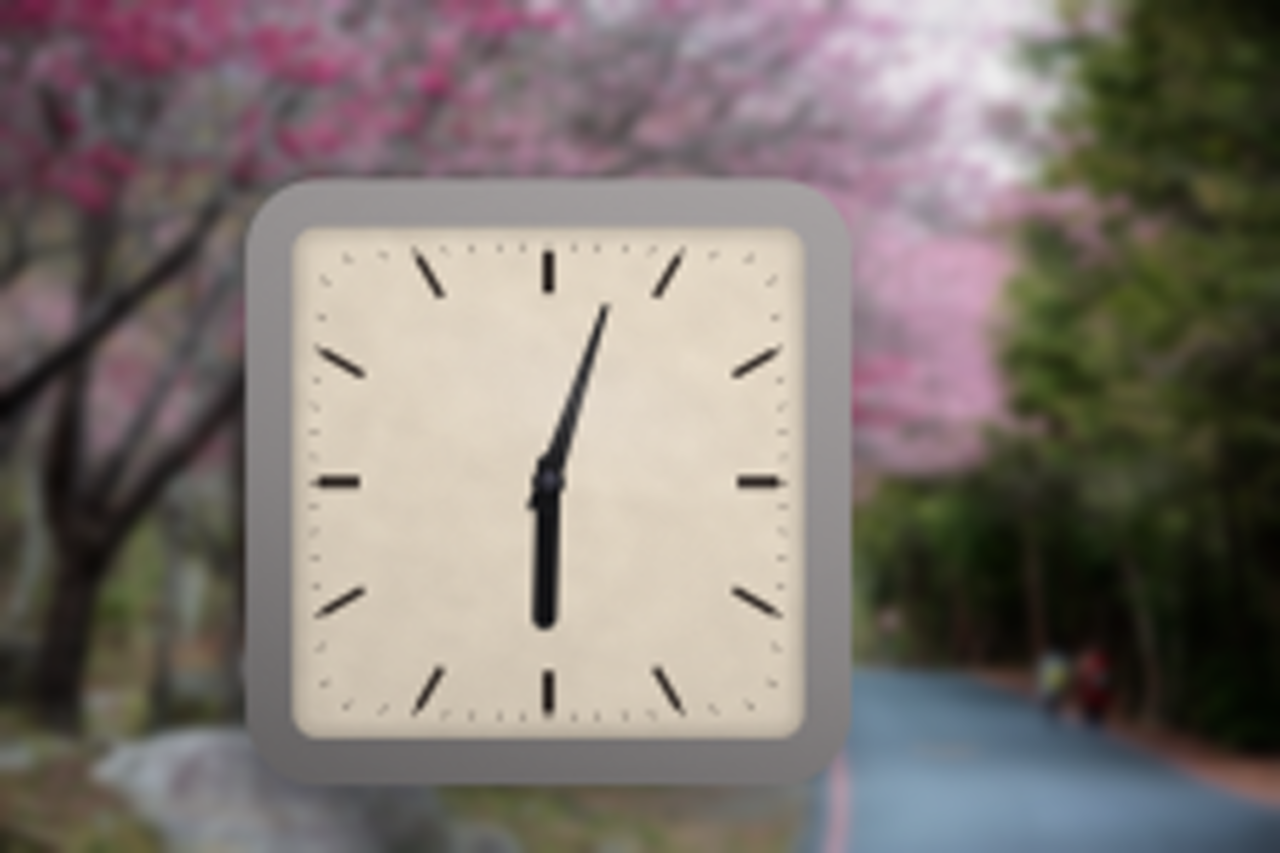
6h03
